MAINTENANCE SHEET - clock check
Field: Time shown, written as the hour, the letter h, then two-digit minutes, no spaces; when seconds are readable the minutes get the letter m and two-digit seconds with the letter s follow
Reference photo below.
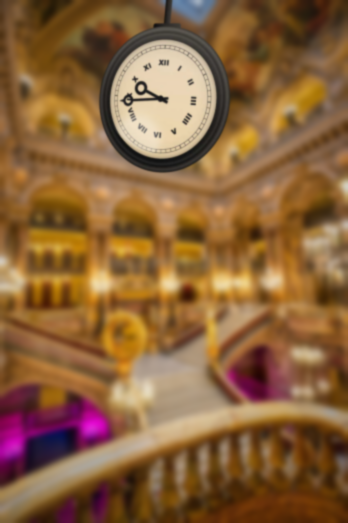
9h44
